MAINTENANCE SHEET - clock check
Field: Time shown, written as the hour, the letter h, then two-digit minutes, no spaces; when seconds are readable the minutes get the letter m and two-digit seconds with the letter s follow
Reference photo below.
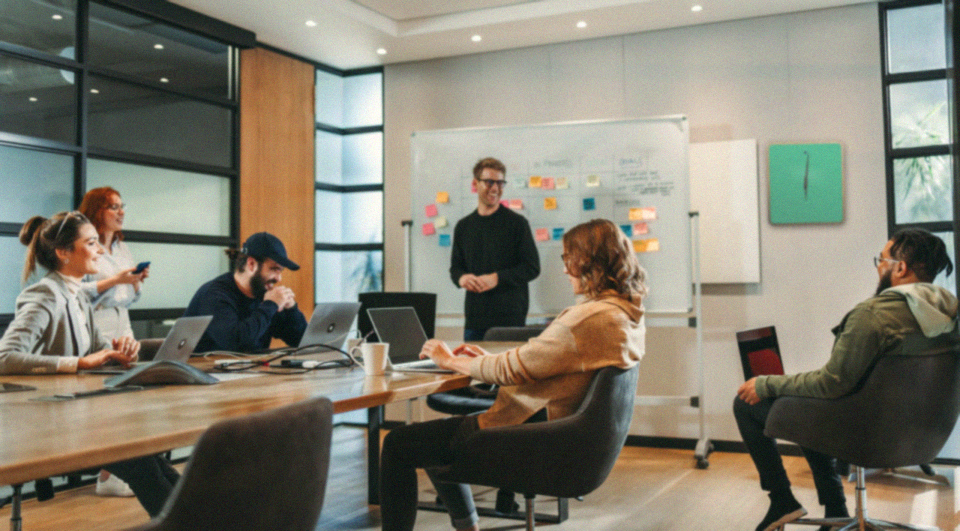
6h01
